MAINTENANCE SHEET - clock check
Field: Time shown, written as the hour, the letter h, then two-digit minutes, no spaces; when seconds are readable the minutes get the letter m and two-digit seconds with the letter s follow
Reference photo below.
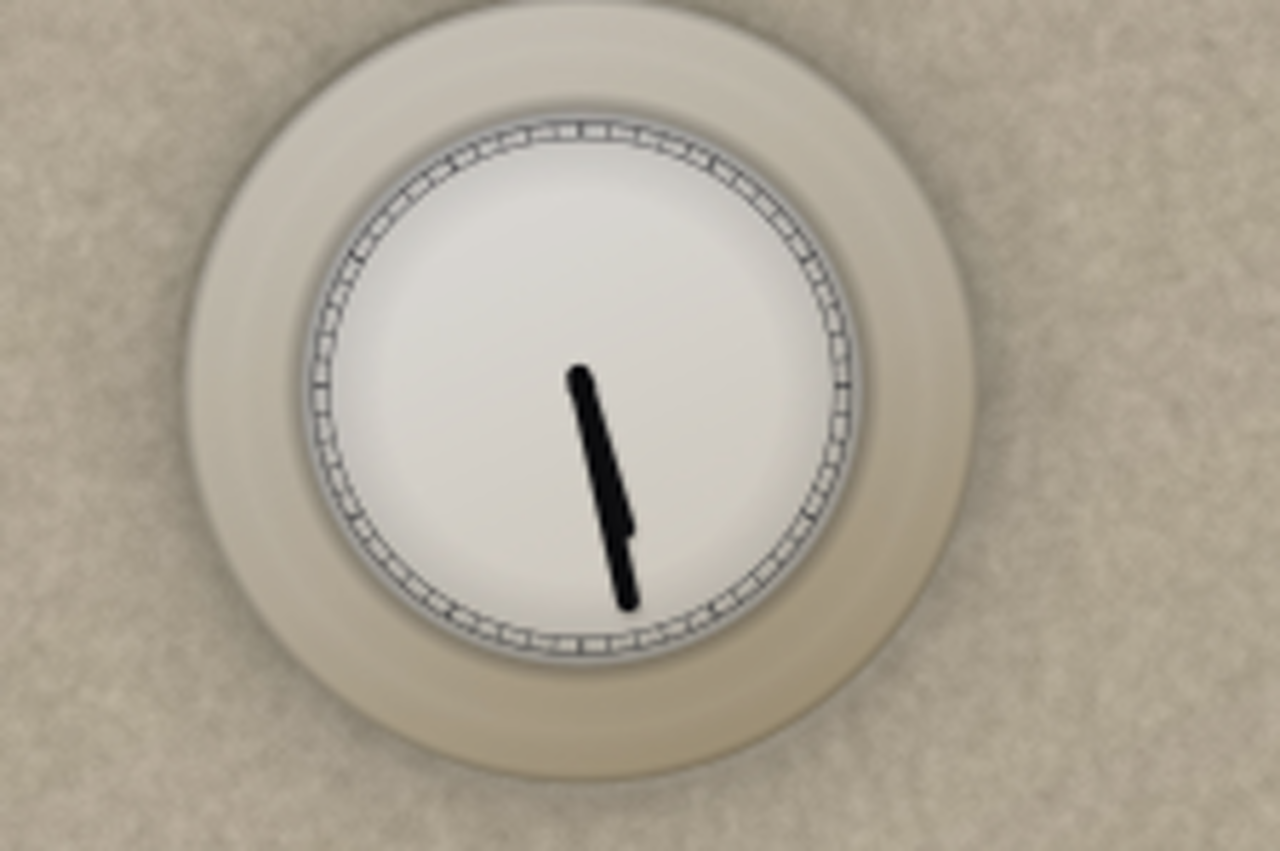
5h28
